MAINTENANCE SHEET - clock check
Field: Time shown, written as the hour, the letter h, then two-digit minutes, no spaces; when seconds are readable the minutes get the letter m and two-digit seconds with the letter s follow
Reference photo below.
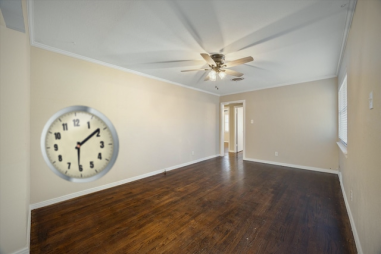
6h09
